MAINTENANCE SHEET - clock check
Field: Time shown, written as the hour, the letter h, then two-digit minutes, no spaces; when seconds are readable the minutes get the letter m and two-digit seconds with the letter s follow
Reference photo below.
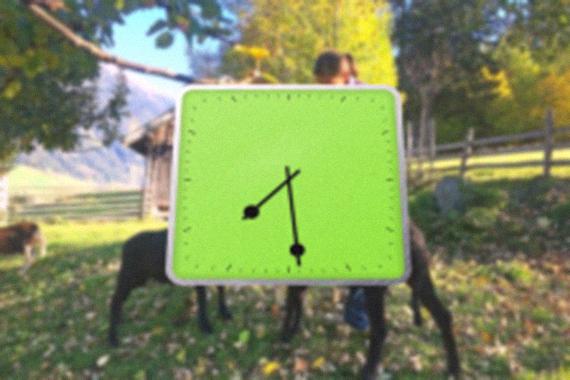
7h29
